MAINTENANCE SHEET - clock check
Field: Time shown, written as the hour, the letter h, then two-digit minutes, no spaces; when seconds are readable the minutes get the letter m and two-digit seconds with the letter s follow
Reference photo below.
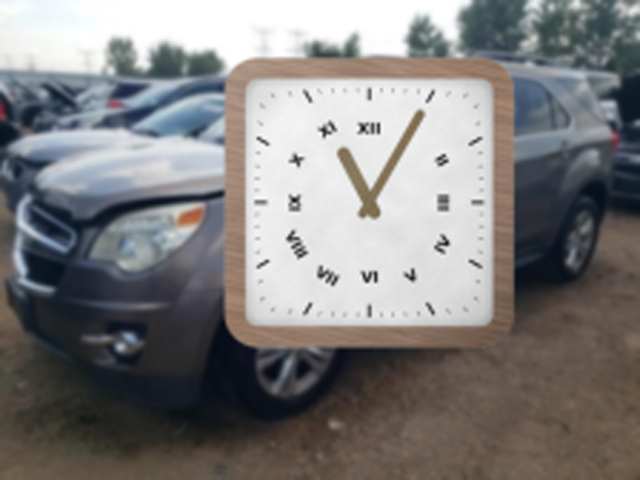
11h05
